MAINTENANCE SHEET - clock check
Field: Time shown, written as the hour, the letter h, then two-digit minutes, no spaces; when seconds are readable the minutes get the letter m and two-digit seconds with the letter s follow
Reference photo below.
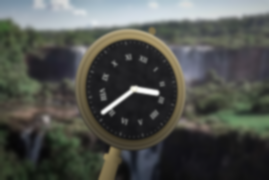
2h36
